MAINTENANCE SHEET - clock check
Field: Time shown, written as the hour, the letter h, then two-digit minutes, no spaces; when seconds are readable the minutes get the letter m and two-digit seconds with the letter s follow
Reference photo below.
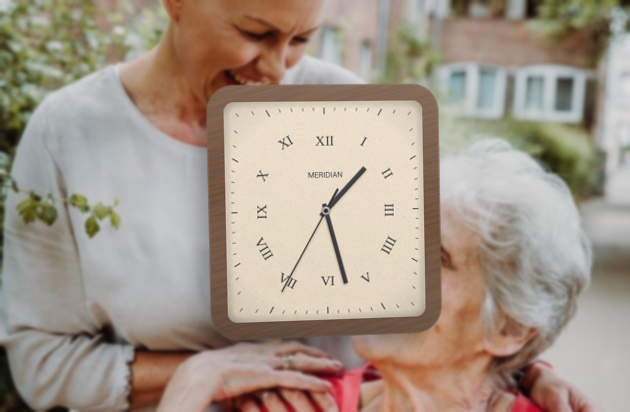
1h27m35s
